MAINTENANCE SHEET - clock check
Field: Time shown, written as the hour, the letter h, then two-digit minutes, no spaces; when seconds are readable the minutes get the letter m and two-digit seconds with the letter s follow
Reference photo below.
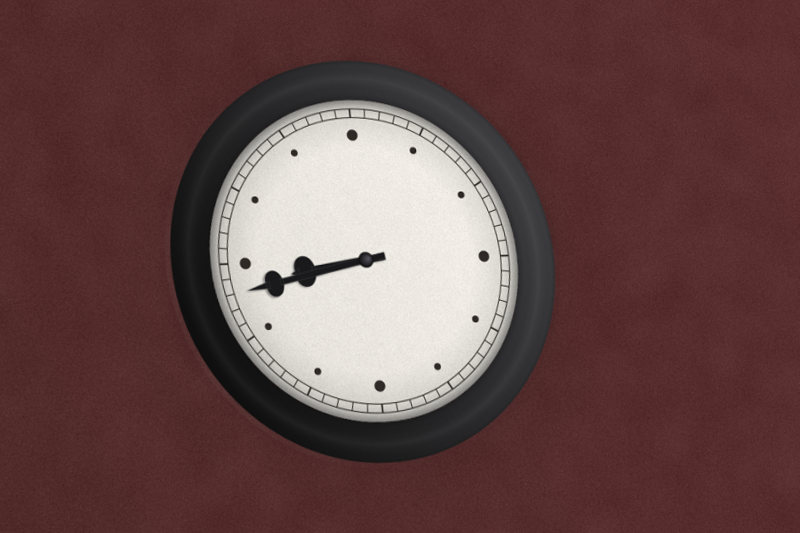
8h43
